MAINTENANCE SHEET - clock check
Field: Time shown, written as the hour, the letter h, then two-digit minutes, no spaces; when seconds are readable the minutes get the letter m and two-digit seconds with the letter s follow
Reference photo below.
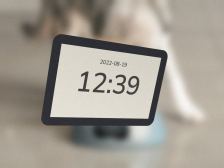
12h39
